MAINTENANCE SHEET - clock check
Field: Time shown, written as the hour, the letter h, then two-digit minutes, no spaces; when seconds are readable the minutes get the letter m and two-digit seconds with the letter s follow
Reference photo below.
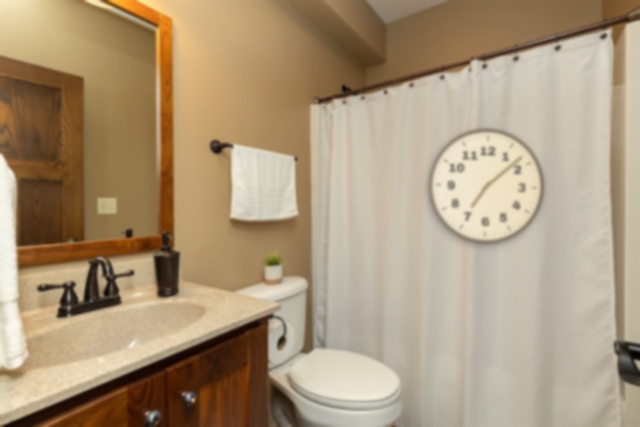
7h08
